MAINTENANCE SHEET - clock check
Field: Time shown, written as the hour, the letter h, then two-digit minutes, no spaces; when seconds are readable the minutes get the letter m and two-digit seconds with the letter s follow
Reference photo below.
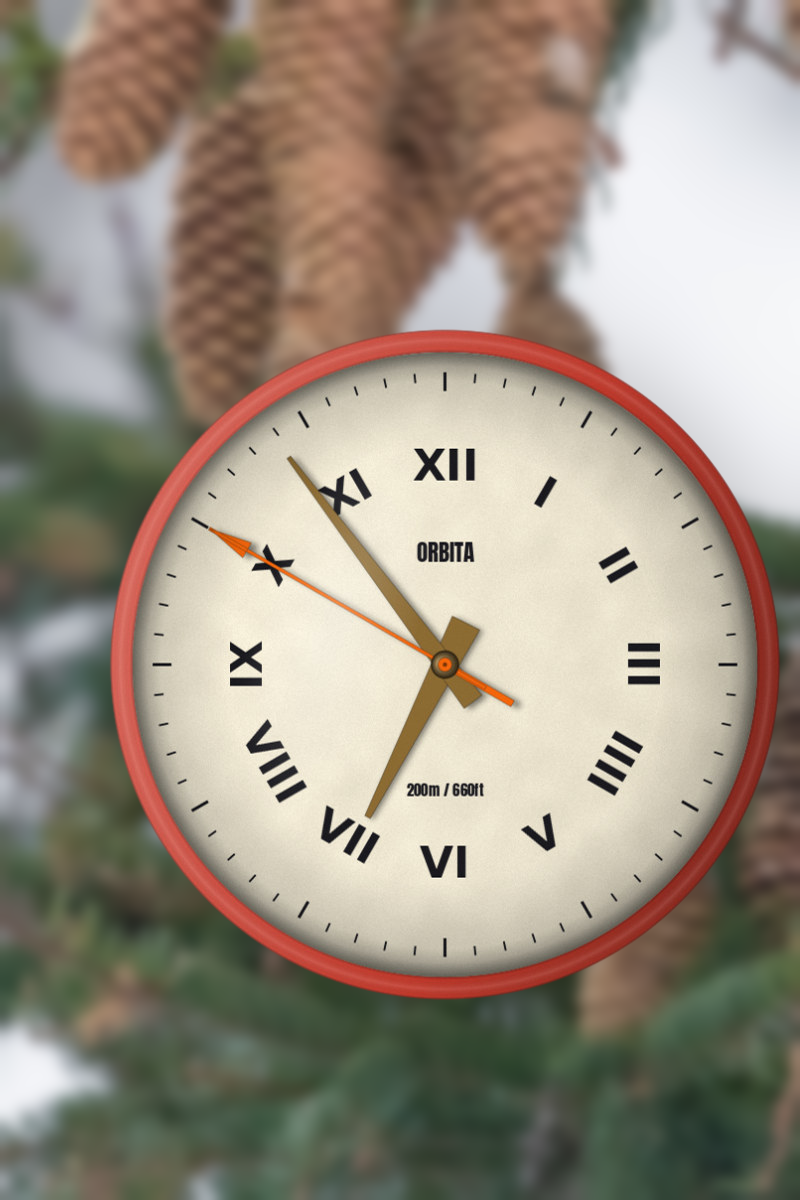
6h53m50s
